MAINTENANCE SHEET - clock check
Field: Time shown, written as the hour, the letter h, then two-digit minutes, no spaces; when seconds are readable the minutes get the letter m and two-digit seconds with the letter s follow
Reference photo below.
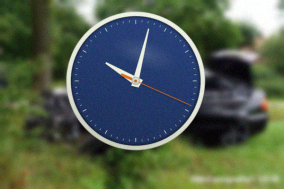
10h02m19s
